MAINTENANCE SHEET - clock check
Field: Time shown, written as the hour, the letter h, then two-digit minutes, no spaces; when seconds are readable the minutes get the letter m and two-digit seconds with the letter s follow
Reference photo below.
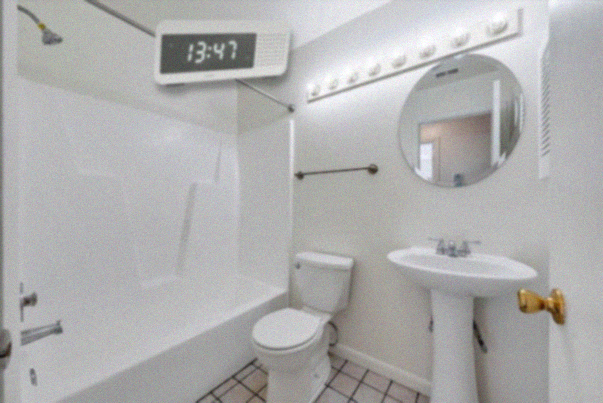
13h47
